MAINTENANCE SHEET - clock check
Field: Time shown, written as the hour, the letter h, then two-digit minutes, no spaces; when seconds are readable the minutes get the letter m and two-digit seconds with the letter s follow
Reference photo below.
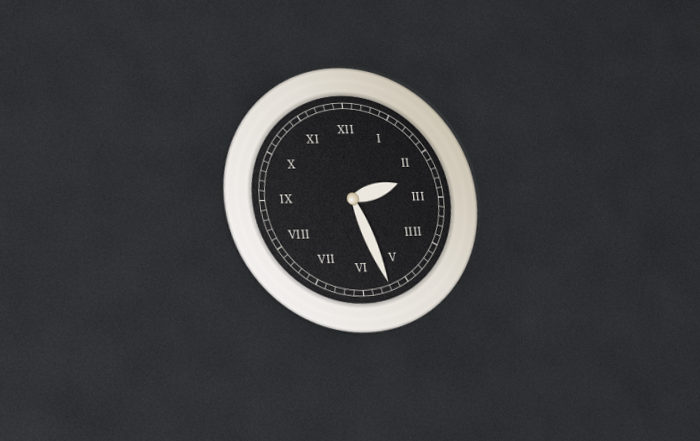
2h27
